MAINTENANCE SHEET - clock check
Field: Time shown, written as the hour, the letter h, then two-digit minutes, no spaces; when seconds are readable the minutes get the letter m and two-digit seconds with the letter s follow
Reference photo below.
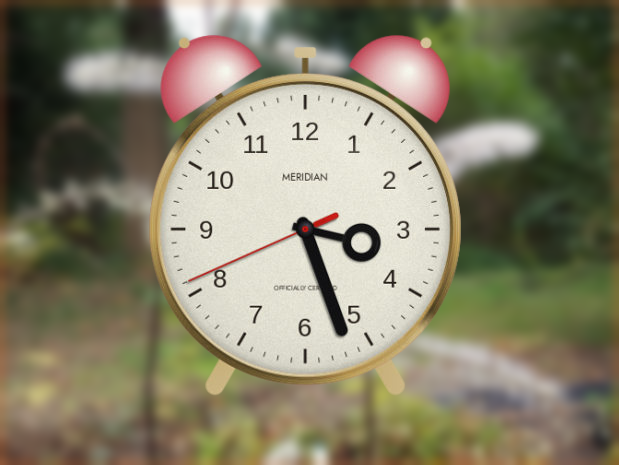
3h26m41s
